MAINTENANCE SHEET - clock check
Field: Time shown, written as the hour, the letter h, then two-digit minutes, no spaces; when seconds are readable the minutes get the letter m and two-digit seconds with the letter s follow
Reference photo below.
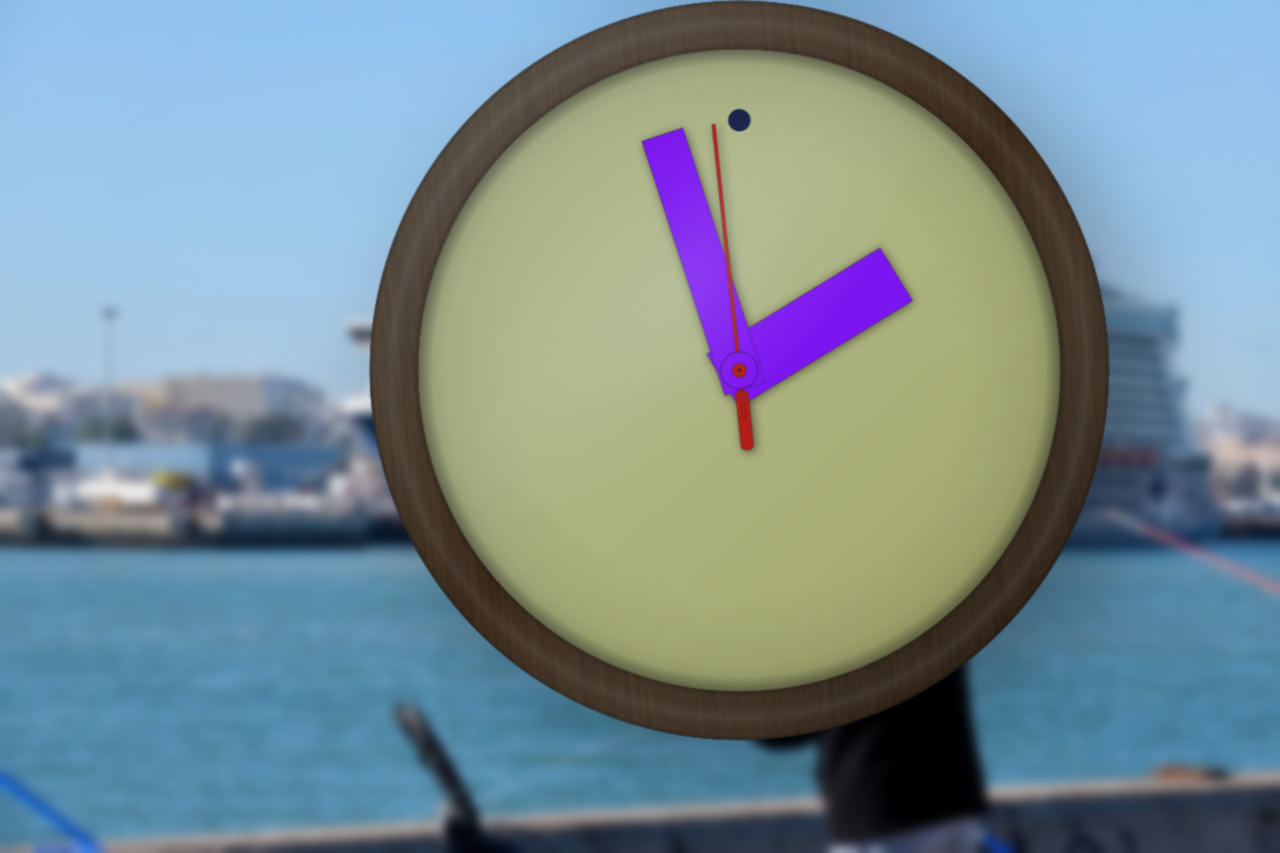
1h56m59s
